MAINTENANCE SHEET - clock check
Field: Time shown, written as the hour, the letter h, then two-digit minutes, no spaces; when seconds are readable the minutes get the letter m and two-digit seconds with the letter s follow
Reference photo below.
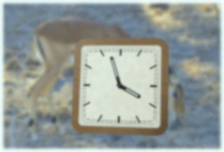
3h57
